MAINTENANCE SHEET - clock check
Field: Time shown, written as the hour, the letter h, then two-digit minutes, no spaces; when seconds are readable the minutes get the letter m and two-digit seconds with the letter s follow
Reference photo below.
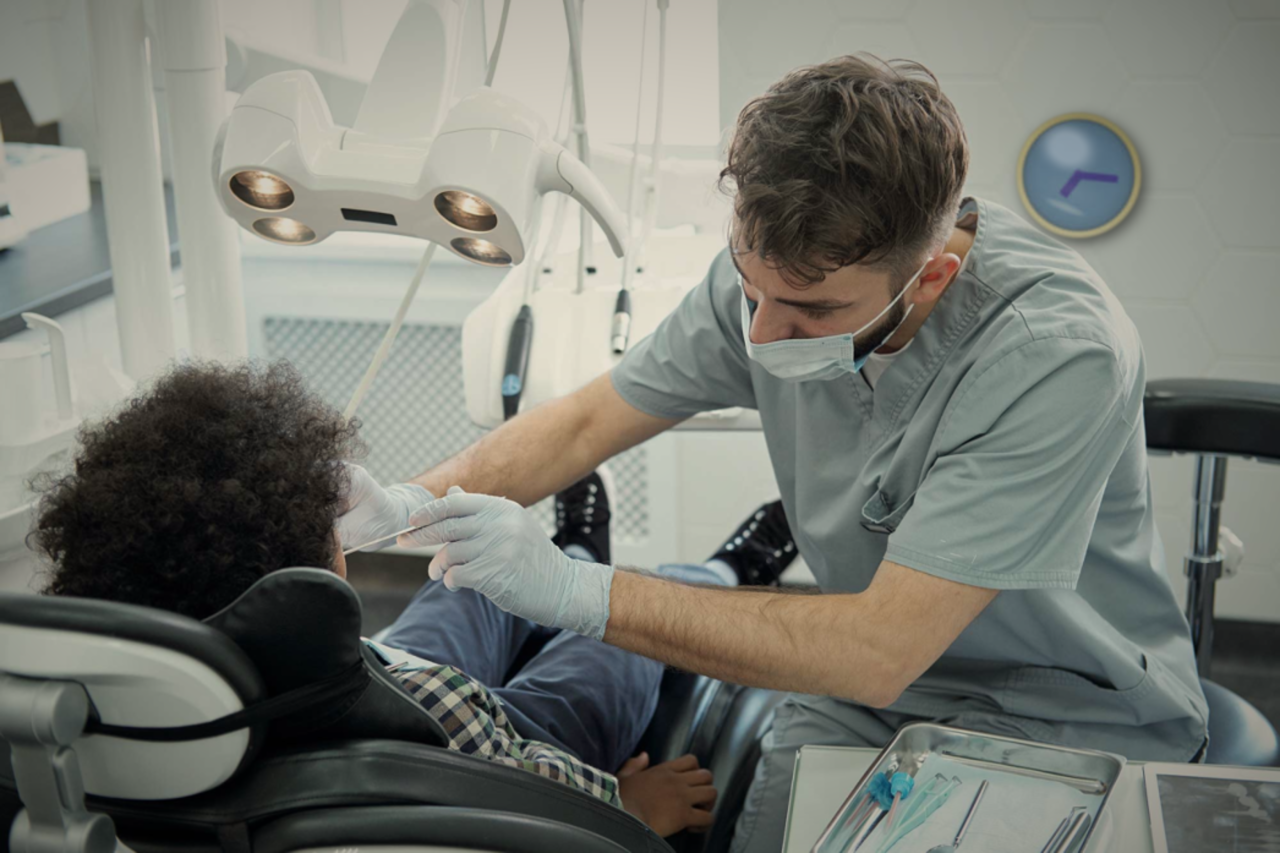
7h16
